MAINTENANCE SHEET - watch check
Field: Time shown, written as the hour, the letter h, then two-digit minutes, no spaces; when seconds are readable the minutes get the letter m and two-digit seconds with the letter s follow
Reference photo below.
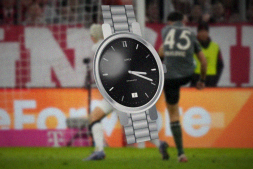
3h19
